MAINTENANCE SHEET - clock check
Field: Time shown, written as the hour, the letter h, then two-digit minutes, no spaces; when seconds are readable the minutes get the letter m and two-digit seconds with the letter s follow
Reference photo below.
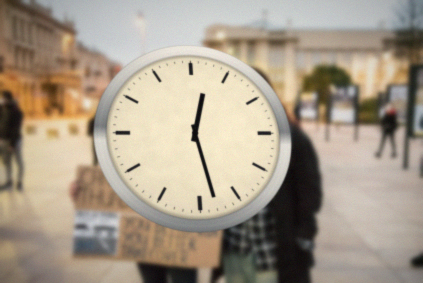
12h28
